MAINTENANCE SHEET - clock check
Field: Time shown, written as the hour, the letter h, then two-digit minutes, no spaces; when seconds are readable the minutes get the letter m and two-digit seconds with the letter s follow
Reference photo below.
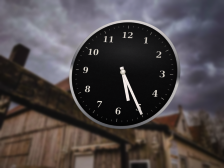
5h25
